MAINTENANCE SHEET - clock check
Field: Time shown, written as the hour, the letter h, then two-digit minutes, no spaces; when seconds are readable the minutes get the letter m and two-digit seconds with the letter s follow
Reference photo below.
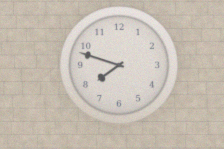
7h48
